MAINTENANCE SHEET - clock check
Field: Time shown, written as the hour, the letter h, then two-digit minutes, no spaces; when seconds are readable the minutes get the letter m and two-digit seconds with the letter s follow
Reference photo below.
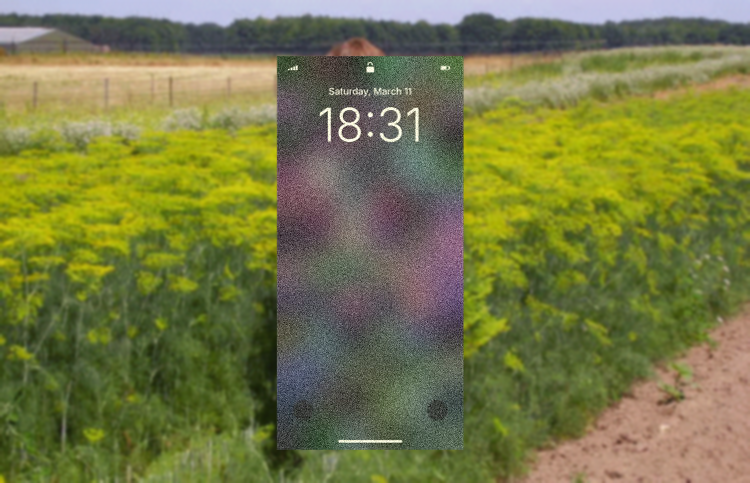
18h31
